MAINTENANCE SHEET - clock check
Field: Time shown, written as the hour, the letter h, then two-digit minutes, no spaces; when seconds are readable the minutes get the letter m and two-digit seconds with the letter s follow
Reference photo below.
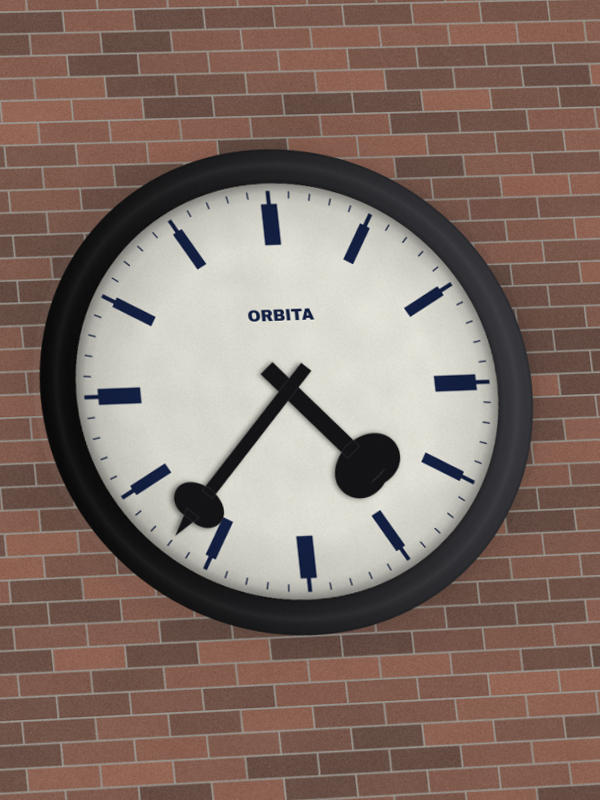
4h37
